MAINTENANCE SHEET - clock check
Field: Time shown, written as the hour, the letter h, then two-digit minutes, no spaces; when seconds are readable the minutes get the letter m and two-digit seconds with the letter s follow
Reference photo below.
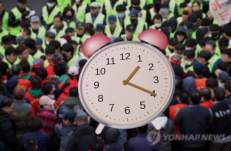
1h20
